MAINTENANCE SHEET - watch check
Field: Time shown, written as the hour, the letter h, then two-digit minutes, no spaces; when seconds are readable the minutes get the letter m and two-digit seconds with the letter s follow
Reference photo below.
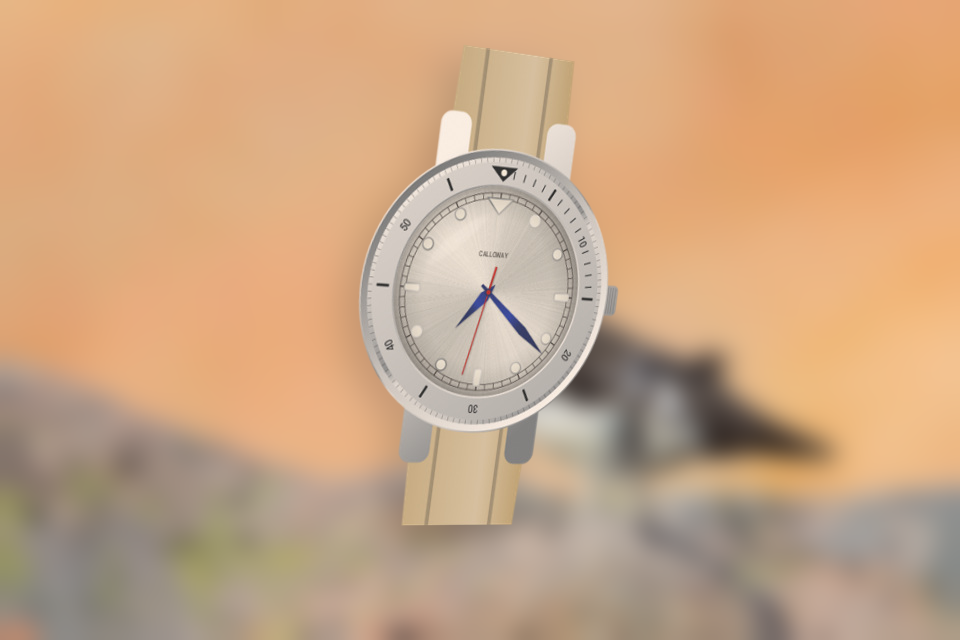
7h21m32s
